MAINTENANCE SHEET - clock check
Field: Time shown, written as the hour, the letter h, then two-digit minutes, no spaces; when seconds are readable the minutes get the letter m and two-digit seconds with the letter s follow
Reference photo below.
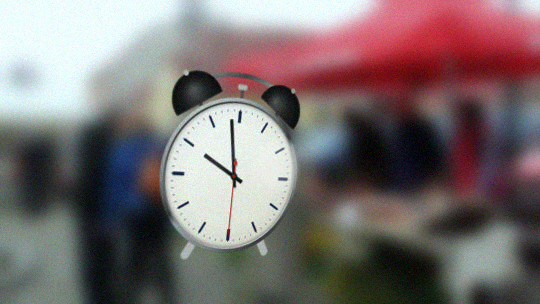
9h58m30s
